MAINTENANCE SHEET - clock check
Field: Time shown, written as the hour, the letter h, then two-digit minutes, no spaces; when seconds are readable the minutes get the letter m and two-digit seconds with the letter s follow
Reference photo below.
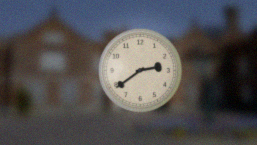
2h39
